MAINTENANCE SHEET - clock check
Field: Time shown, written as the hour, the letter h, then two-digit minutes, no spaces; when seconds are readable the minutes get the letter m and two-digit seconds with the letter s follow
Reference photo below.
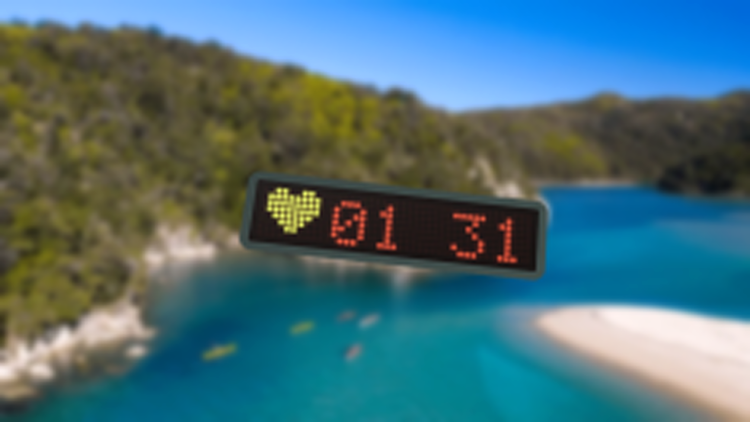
1h31
